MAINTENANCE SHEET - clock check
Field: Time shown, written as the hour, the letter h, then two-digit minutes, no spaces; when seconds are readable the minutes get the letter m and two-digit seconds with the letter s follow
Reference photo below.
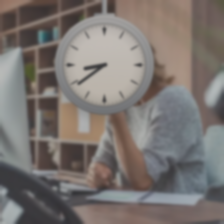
8h39
